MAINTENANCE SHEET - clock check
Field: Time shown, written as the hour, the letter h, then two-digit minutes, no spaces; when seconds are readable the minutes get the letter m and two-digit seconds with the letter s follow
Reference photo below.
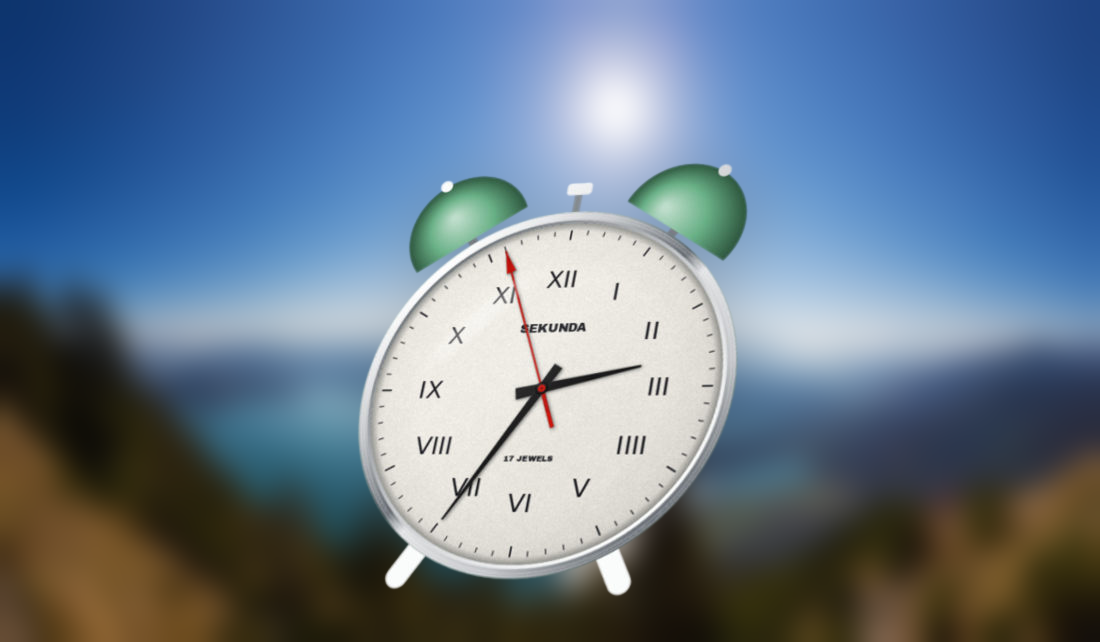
2h34m56s
